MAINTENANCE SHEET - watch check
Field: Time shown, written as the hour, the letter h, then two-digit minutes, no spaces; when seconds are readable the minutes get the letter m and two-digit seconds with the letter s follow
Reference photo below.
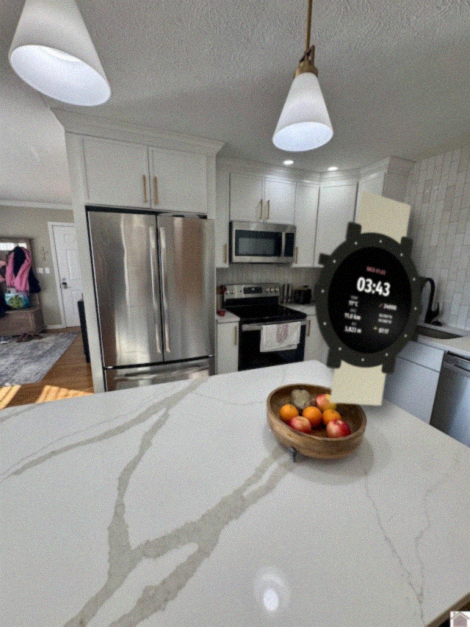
3h43
